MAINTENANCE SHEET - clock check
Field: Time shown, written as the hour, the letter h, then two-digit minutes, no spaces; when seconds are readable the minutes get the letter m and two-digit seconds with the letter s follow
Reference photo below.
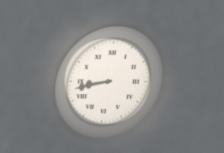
8h43
